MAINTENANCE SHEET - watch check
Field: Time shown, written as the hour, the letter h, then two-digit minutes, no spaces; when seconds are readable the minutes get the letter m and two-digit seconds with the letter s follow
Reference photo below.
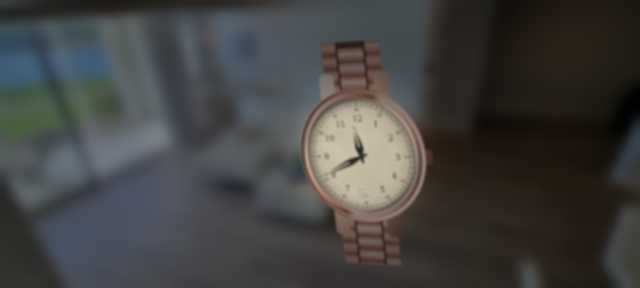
11h41
